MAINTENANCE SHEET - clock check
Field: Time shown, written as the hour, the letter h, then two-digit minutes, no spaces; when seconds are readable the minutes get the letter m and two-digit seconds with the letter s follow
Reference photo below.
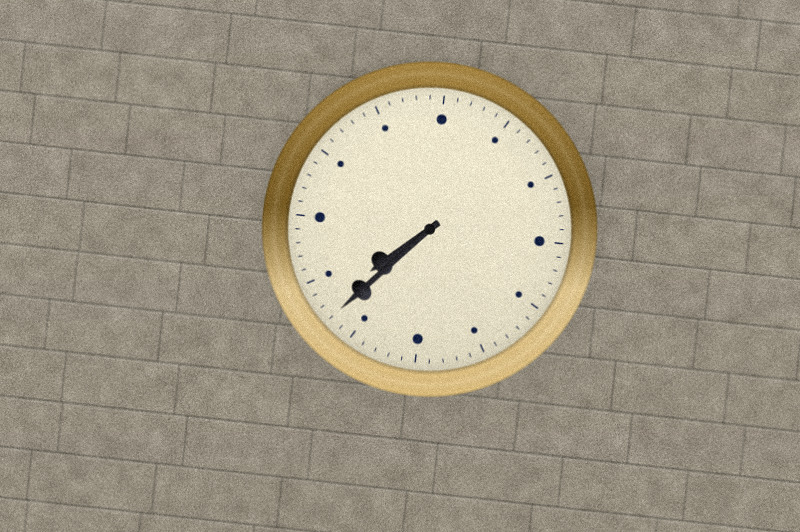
7h37
